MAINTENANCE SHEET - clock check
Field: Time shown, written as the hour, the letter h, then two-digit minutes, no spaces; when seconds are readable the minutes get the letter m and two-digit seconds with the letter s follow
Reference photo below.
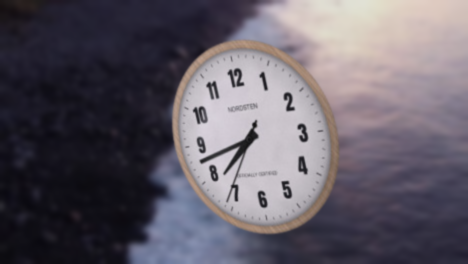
7h42m36s
